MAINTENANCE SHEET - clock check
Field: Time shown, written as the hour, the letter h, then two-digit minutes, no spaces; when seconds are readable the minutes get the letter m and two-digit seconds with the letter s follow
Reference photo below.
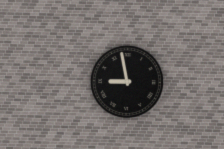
8h58
